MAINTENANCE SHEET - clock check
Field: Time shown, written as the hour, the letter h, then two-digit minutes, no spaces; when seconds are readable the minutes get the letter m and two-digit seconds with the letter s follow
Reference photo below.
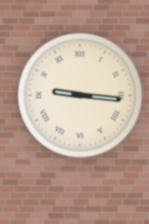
9h16
